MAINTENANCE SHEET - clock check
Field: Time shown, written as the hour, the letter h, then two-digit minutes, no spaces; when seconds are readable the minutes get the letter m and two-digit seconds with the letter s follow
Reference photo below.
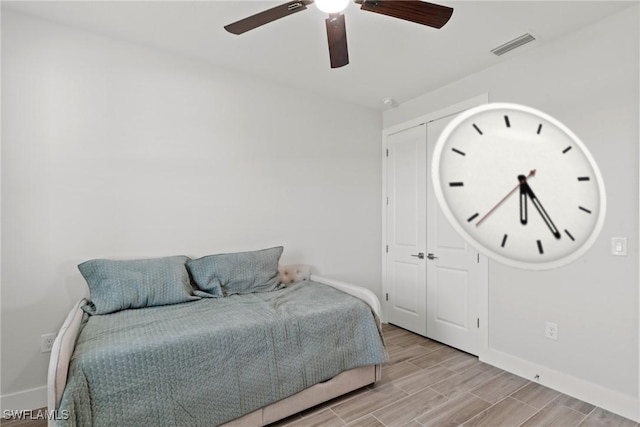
6h26m39s
